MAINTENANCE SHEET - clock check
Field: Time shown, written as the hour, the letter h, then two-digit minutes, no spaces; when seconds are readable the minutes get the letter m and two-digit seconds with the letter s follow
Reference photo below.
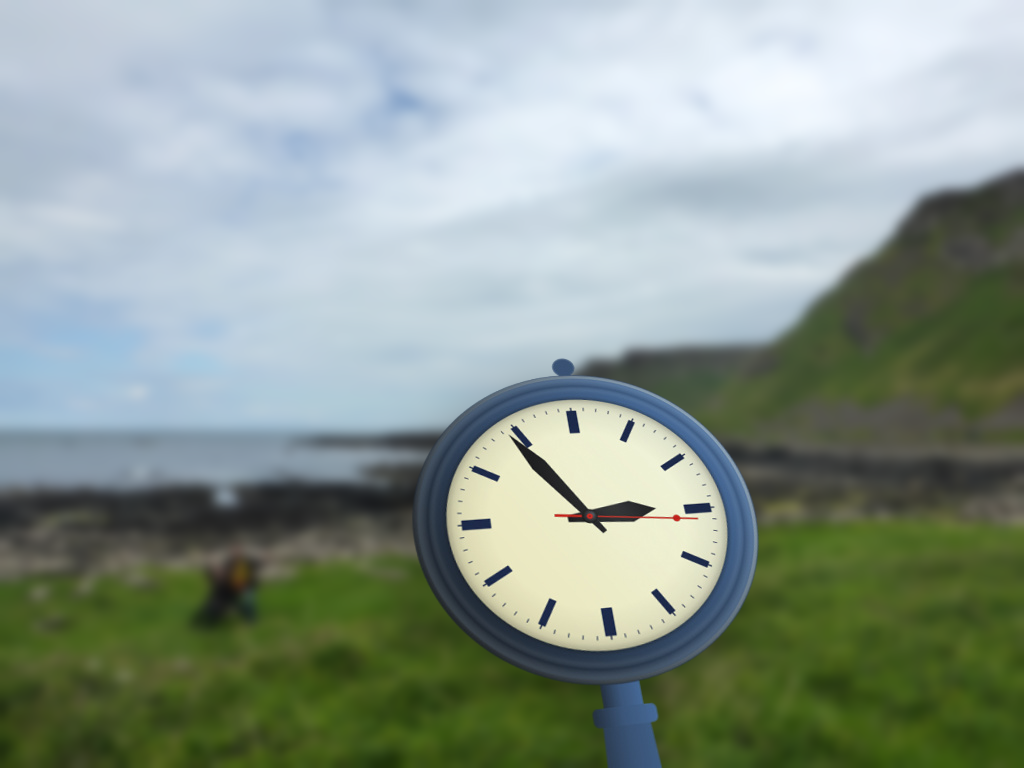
2h54m16s
